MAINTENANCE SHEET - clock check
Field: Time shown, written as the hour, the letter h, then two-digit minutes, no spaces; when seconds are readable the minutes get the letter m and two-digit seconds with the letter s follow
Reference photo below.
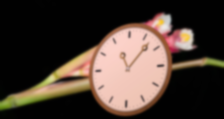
11h07
